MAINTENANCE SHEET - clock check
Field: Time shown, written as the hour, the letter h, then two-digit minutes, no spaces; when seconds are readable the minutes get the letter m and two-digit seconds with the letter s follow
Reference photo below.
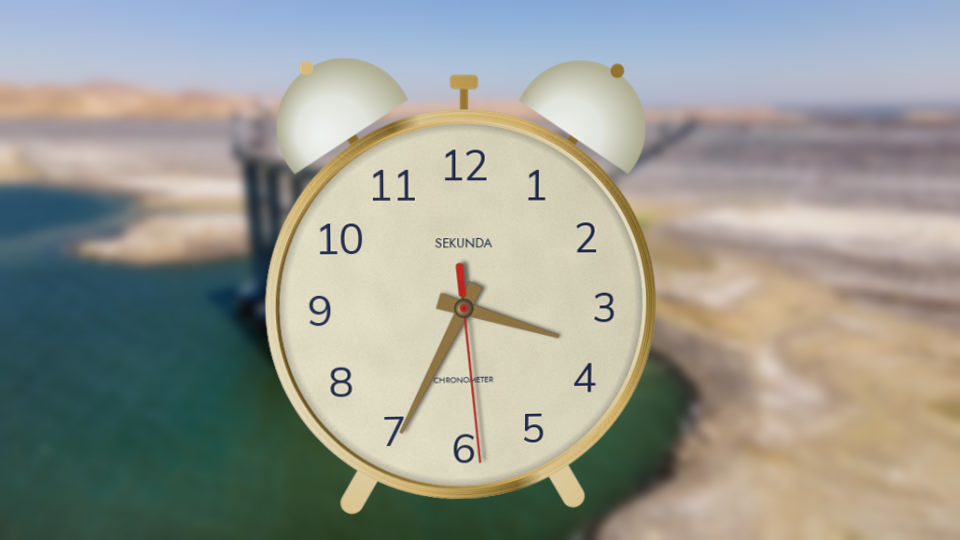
3h34m29s
